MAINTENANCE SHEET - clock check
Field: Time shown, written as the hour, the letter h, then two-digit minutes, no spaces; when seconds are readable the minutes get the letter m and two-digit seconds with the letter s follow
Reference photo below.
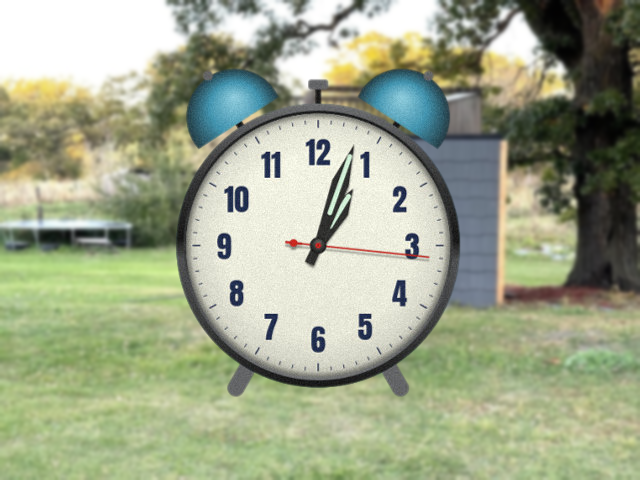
1h03m16s
